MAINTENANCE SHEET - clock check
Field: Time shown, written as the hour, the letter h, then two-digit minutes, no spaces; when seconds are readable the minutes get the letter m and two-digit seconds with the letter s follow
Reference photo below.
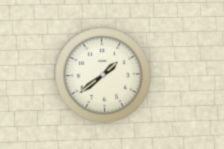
1h39
